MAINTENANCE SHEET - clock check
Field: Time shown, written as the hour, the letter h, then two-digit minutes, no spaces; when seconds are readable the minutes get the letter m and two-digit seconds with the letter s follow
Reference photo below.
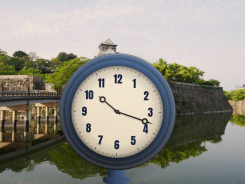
10h18
